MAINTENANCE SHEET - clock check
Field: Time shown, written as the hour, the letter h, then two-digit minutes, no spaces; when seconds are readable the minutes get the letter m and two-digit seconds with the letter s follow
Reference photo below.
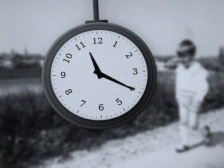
11h20
